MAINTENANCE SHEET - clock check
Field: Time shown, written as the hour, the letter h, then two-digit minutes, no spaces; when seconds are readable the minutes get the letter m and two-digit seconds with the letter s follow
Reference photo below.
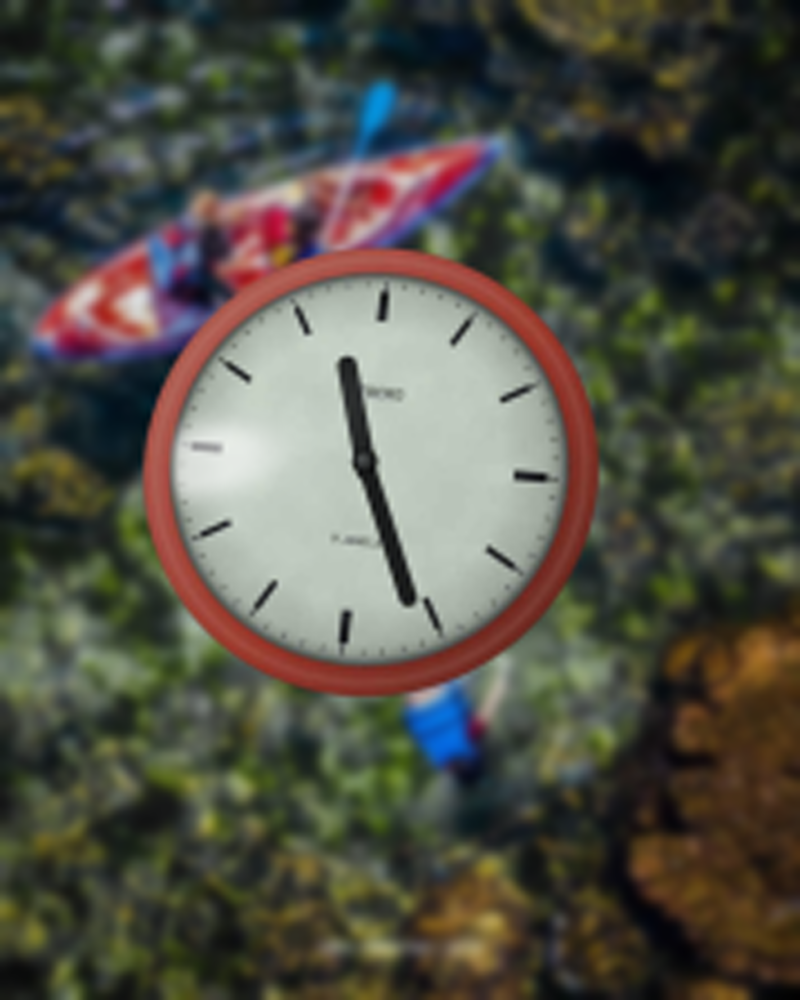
11h26
